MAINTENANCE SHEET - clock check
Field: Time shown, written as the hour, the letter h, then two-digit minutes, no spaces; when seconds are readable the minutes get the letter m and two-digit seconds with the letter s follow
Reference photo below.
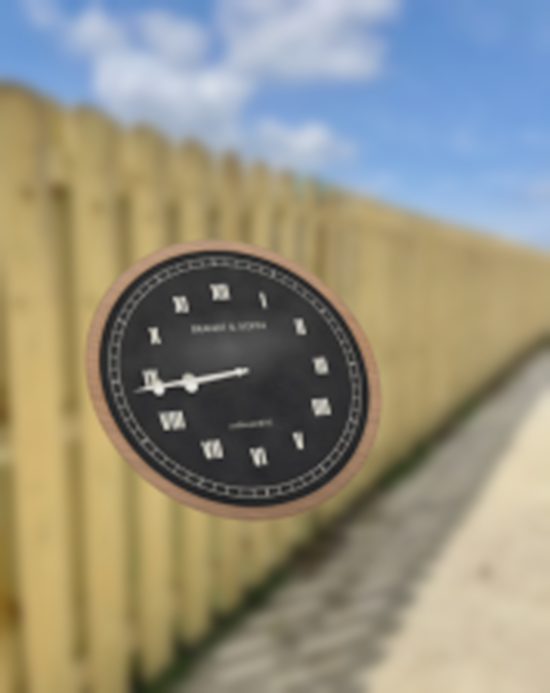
8h44
